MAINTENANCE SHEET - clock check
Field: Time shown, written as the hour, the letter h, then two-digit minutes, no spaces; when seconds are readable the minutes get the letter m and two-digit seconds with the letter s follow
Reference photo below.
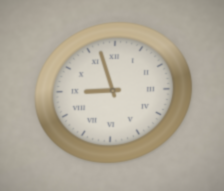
8h57
